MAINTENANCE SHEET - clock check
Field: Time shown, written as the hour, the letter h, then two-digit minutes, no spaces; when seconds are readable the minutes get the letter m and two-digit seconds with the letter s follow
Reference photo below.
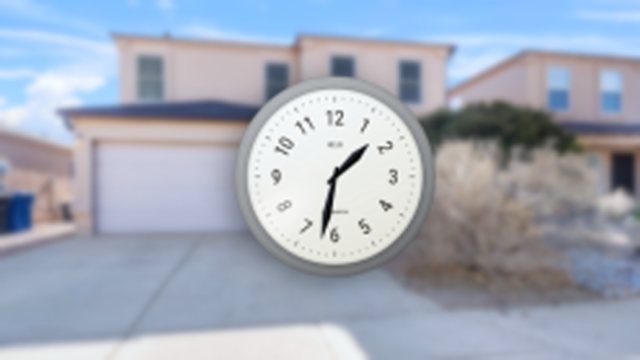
1h32
